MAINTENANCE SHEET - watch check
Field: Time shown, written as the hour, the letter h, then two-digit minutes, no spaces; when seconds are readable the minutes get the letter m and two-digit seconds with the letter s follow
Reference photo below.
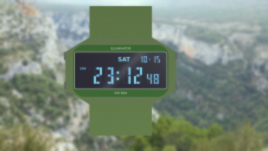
23h12m48s
